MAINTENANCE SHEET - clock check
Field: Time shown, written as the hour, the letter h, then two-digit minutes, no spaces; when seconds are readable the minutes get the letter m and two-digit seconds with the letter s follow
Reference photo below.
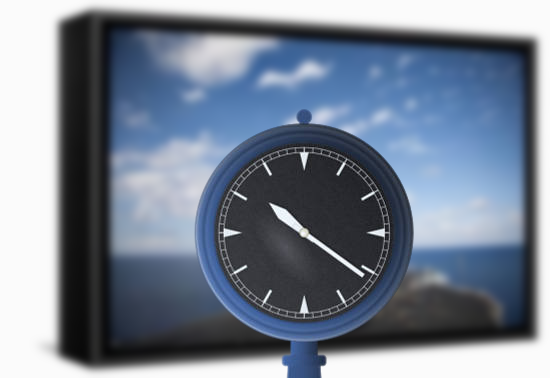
10h21
